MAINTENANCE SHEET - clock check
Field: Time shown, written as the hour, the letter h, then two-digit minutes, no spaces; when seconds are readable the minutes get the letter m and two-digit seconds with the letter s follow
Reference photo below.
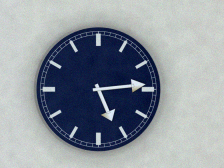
5h14
